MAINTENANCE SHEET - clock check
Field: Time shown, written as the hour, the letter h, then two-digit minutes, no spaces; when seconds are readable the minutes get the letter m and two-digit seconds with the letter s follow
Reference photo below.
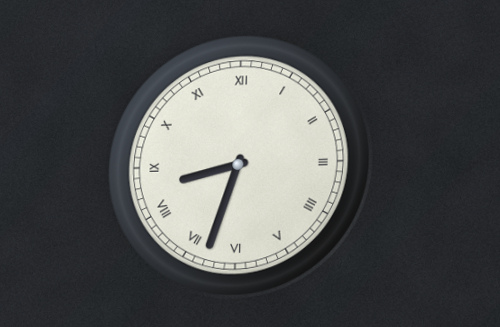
8h33
